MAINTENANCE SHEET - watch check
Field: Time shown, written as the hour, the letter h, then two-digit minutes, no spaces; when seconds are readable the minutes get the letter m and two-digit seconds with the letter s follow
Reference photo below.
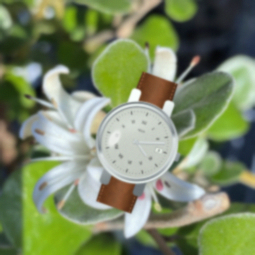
4h12
